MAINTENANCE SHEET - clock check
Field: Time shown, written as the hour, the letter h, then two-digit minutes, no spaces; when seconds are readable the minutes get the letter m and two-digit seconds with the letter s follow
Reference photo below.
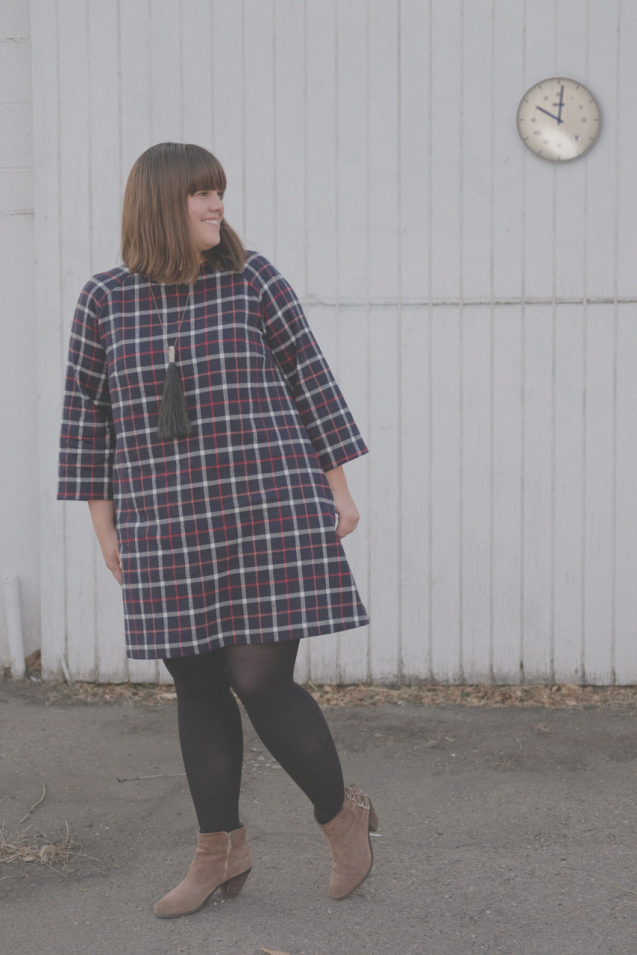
10h01
